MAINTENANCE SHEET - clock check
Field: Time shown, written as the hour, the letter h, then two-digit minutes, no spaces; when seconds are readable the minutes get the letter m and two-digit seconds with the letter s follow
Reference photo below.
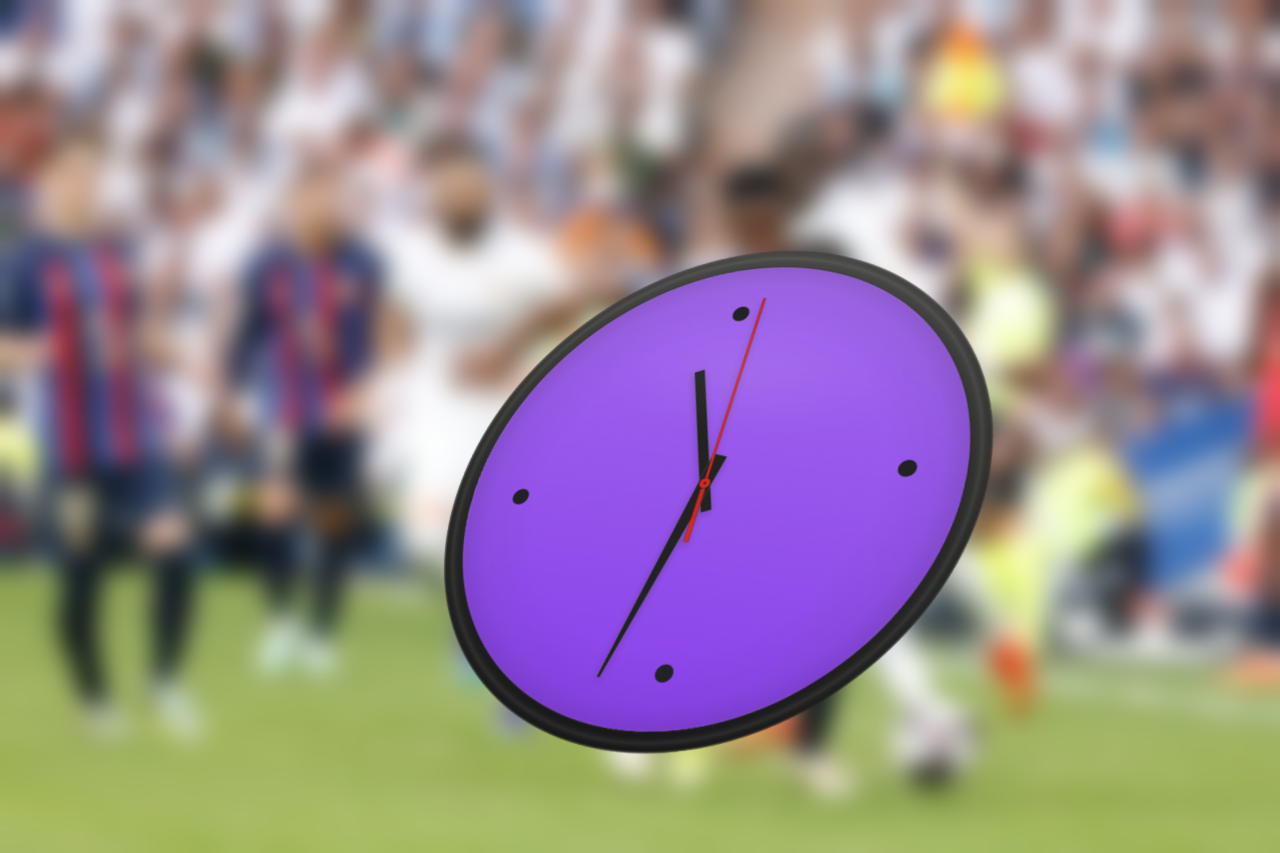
11h33m01s
